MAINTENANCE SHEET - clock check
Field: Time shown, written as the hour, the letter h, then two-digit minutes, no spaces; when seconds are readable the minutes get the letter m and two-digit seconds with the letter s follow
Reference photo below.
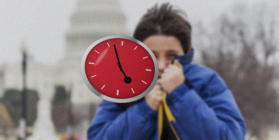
4h57
